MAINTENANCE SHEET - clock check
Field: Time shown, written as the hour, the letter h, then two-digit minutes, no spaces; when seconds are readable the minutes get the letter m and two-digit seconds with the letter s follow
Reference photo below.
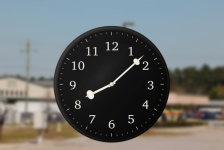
8h08
